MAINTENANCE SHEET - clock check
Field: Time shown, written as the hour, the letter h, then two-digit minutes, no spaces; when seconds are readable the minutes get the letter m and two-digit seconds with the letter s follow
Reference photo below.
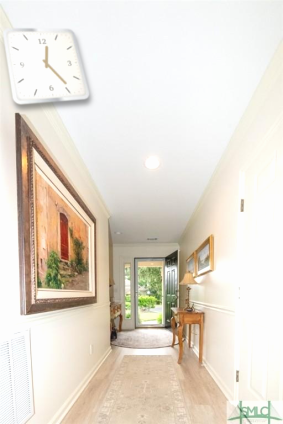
12h24
